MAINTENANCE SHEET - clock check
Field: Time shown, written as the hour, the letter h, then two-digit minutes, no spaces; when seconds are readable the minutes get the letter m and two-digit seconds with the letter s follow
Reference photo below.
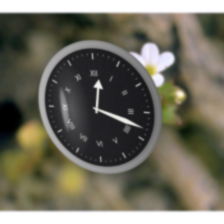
12h18
